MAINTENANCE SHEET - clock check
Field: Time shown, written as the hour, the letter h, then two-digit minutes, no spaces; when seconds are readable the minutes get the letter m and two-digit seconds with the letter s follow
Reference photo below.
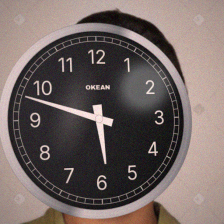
5h48
